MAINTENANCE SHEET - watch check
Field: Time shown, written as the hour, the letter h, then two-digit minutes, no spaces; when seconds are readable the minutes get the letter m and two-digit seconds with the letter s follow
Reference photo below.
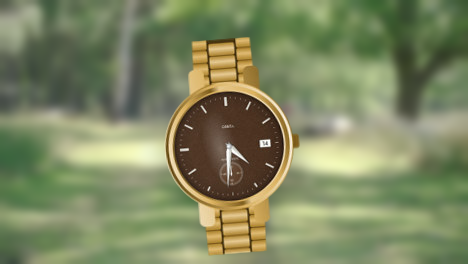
4h31
